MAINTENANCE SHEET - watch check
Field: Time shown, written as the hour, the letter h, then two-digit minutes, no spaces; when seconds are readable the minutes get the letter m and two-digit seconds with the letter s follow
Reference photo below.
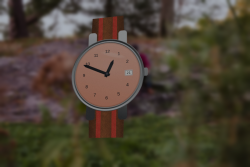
12h49
